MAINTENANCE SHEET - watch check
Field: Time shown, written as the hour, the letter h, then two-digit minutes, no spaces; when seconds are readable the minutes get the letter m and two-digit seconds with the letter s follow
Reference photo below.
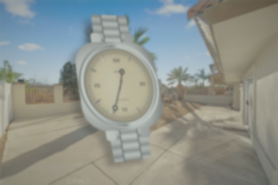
12h34
